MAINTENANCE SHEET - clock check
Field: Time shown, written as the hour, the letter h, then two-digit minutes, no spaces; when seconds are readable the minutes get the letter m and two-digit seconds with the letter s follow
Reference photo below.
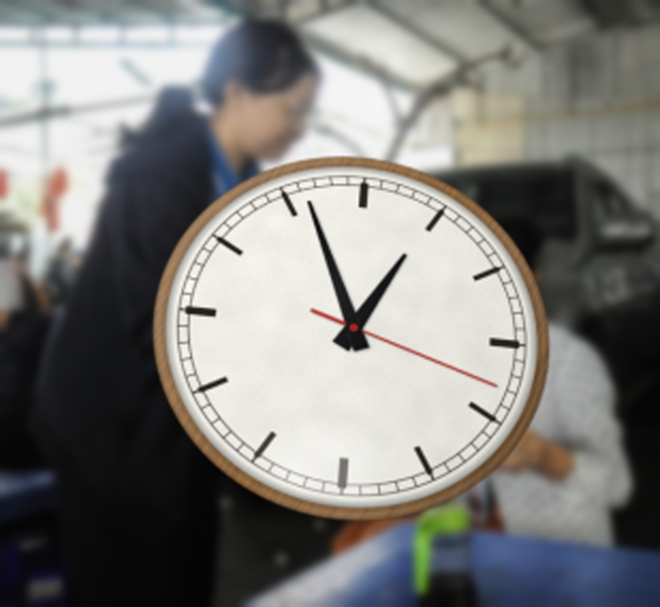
12h56m18s
